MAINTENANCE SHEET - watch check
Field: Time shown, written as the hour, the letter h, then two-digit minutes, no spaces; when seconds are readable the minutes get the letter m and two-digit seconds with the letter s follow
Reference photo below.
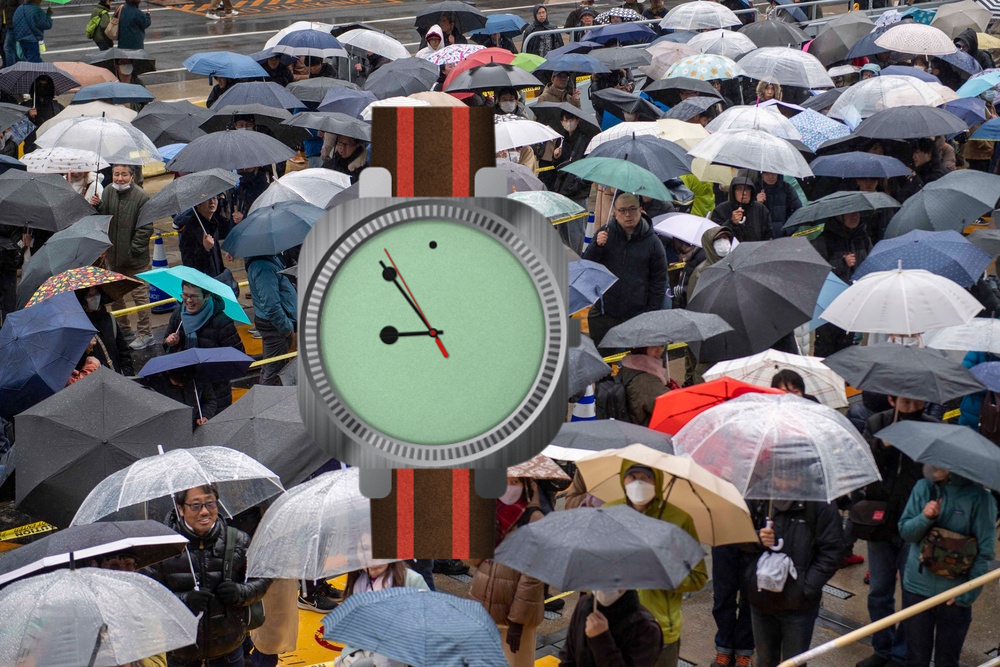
8h53m55s
